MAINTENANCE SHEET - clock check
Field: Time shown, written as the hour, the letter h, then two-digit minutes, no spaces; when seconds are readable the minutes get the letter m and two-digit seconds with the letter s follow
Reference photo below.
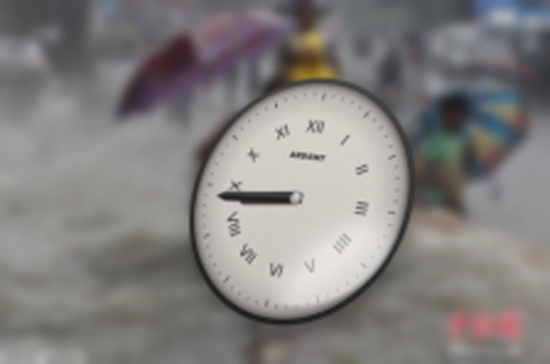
8h44
